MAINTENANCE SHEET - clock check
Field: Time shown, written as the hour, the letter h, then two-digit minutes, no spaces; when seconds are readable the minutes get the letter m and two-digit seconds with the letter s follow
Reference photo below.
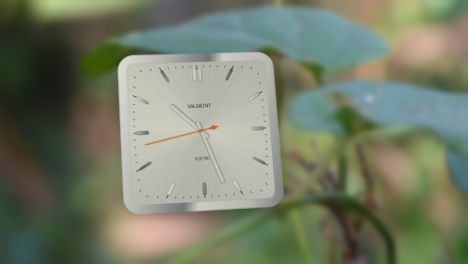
10h26m43s
